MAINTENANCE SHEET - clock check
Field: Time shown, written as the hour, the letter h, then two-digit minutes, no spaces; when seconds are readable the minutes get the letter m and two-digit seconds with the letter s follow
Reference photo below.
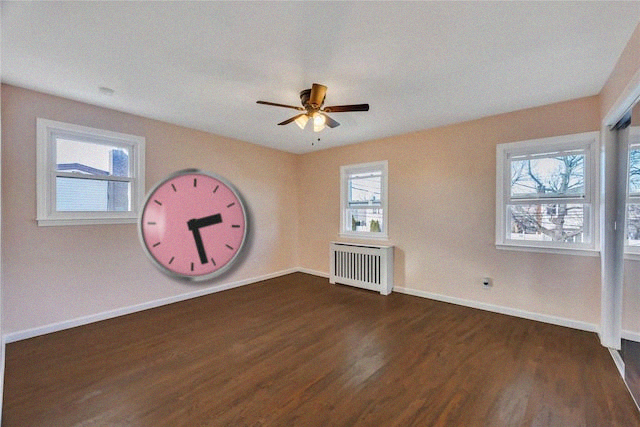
2h27
